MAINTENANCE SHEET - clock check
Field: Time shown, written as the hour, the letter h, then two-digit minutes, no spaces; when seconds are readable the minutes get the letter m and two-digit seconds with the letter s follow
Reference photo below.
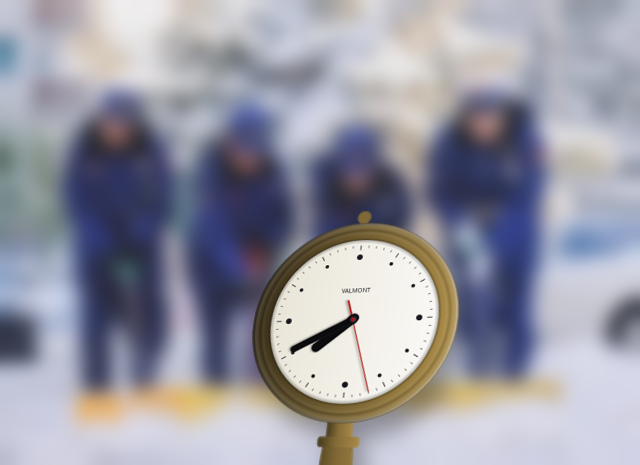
7h40m27s
